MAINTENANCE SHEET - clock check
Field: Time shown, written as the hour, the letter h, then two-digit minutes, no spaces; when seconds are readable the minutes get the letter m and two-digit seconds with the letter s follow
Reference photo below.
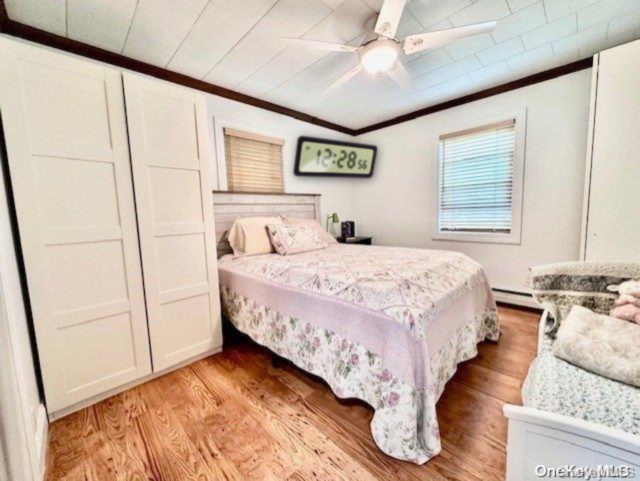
12h28
